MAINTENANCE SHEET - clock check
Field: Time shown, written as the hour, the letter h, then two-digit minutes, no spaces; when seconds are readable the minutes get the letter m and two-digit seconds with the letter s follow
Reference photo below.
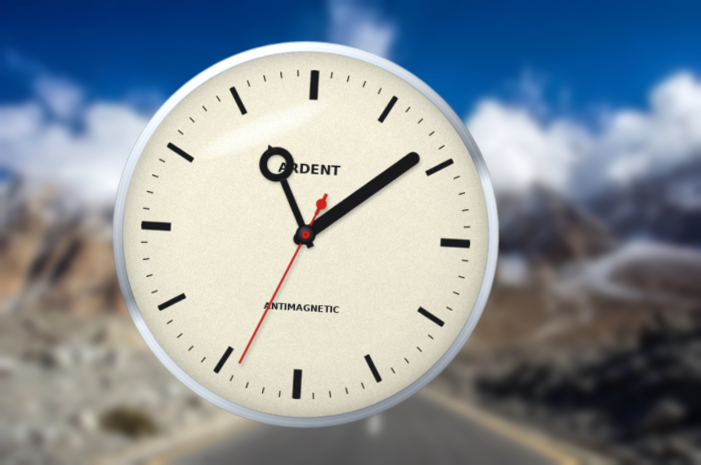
11h08m34s
